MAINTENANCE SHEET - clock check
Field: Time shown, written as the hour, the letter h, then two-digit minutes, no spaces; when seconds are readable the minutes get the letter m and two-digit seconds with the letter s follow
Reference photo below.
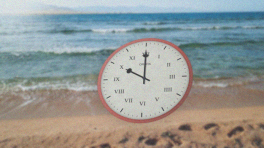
10h00
